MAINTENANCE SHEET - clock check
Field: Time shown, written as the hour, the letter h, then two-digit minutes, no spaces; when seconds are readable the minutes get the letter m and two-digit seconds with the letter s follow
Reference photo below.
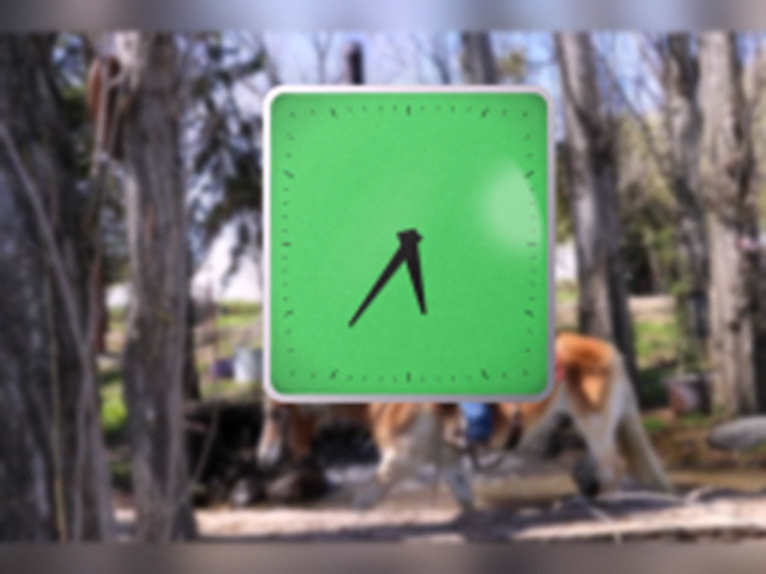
5h36
